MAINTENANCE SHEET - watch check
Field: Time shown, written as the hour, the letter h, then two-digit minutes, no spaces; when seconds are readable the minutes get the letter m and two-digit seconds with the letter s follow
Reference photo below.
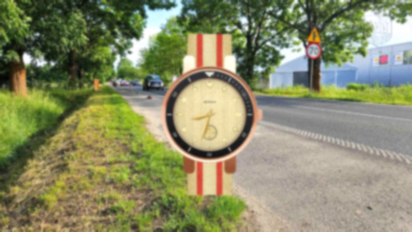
8h33
